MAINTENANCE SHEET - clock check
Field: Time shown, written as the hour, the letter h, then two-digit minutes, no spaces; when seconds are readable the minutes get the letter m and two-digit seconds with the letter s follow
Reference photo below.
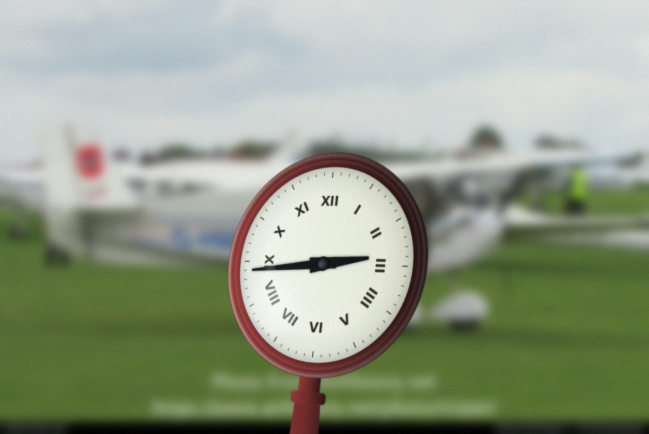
2h44
